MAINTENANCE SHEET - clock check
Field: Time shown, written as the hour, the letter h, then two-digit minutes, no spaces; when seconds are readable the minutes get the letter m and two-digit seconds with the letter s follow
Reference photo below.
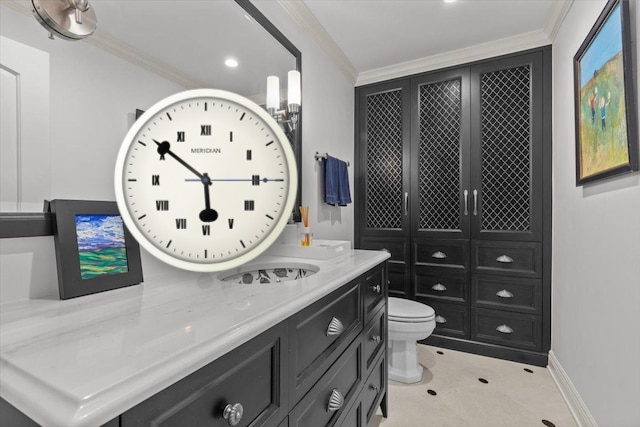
5h51m15s
